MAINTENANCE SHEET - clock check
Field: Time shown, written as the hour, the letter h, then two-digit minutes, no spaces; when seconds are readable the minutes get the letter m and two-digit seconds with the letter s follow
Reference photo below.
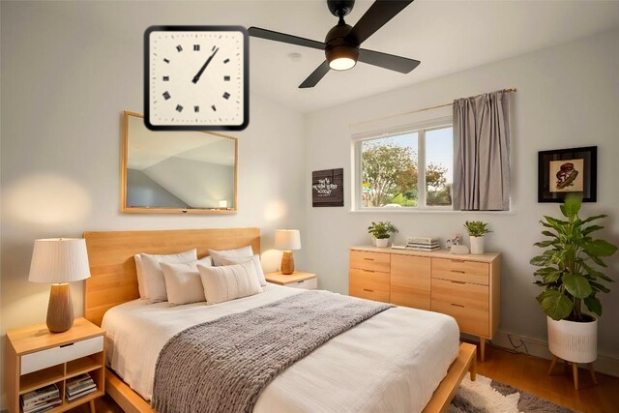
1h06
